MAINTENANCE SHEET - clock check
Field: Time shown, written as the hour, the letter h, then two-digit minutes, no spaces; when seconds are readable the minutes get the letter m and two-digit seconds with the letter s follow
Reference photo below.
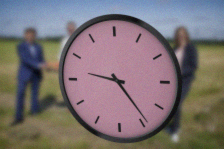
9h24
